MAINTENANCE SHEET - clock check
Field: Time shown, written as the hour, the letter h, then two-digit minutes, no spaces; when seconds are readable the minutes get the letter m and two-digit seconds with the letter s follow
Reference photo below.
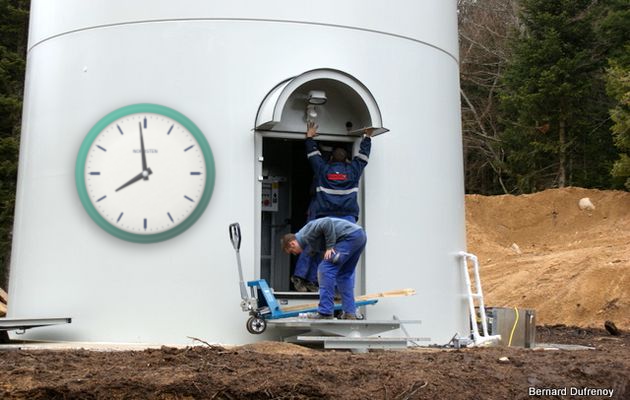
7h59
